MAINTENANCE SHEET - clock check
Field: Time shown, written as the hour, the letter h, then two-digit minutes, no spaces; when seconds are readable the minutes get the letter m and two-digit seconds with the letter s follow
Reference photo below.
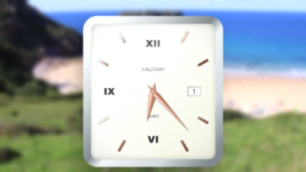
6h23
